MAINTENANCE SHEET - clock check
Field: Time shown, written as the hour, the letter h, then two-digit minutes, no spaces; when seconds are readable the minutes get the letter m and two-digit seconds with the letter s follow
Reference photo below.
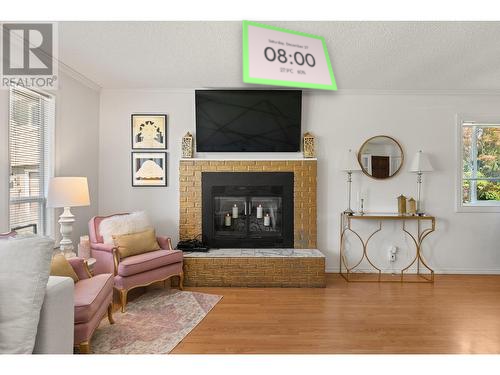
8h00
